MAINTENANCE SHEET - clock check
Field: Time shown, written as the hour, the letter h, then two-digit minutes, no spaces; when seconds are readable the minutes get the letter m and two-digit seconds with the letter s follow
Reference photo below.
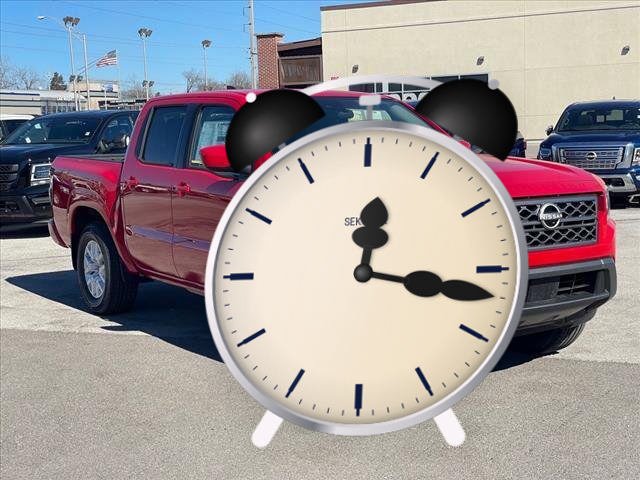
12h17
